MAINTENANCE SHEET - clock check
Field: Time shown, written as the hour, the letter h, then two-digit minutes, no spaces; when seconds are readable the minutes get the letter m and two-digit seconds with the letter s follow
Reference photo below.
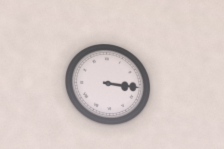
3h16
